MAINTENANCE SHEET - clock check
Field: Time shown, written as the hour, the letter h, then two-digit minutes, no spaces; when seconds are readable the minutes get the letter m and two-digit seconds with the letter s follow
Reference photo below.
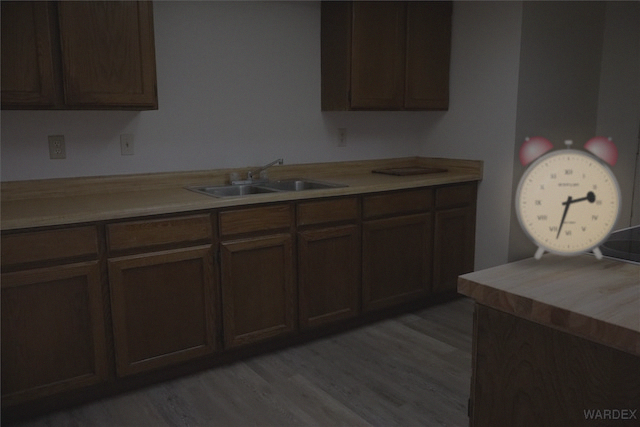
2h33
